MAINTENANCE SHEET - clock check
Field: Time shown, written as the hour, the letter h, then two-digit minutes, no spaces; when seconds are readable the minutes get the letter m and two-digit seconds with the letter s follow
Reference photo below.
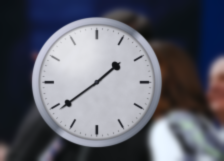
1h39
